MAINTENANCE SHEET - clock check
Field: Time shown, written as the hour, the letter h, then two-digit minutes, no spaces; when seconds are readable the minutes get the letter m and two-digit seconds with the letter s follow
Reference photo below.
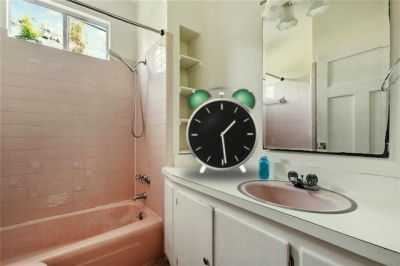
1h29
